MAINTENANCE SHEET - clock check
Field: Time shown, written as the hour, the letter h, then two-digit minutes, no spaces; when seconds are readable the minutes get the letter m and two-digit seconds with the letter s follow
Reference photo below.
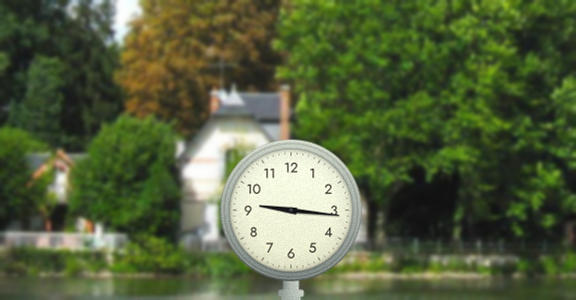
9h16
